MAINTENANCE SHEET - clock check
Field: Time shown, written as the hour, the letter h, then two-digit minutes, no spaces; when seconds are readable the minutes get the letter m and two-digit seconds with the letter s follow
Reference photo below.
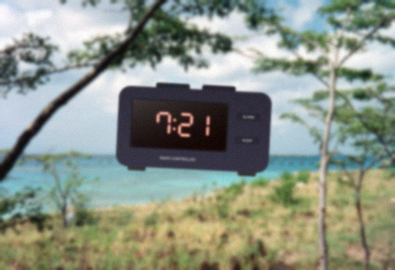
7h21
